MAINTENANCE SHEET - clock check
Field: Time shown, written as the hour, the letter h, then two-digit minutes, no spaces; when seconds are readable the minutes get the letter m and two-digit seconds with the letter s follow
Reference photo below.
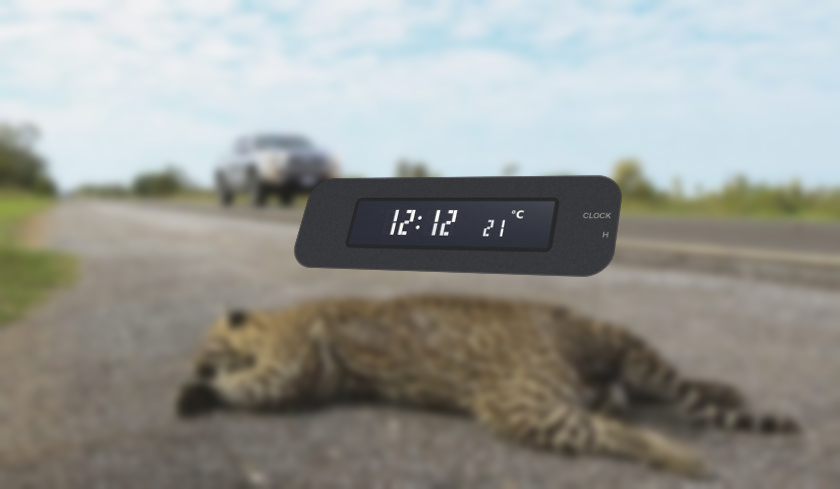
12h12
